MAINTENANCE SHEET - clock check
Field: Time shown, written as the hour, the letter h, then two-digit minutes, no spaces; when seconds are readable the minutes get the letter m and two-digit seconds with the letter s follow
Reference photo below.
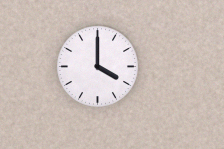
4h00
